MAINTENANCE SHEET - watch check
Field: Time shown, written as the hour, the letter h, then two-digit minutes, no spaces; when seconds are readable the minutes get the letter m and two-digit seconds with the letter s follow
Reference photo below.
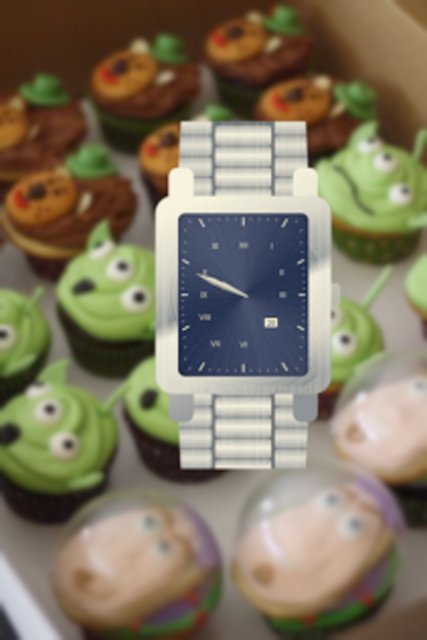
9h49
